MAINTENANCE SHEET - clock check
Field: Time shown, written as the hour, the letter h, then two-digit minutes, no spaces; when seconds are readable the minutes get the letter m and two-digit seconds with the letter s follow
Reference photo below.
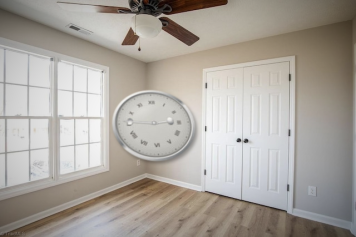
2h46
